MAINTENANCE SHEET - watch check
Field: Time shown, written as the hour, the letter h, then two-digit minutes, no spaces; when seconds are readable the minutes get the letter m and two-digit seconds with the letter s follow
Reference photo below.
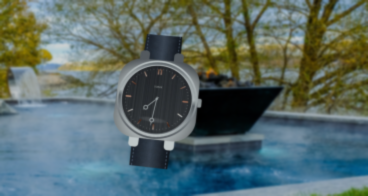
7h31
